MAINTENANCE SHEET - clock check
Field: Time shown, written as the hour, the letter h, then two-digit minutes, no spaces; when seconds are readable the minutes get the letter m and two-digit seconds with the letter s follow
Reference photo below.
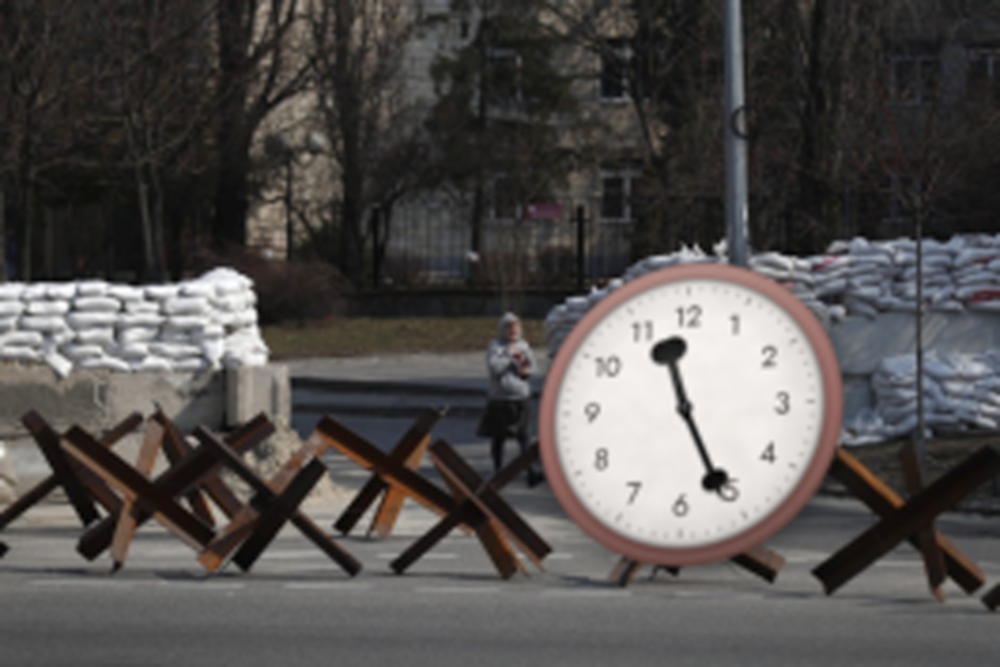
11h26
